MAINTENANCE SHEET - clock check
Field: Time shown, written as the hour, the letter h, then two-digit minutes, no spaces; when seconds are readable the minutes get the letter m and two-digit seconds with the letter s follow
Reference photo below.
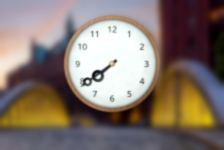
7h39
